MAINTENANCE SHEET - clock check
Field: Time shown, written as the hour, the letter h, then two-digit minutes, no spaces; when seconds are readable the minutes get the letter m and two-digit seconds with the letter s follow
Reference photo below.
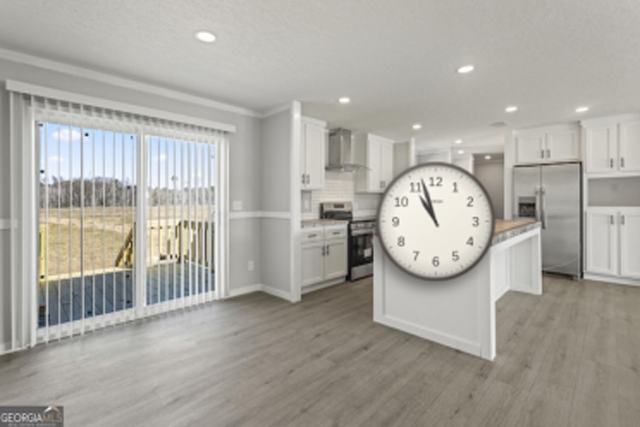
10h57
